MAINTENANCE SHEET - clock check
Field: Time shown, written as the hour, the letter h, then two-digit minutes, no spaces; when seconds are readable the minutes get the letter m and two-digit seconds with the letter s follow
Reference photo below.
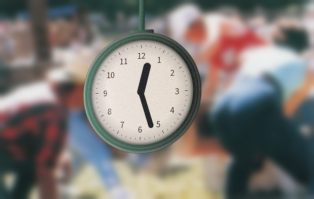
12h27
